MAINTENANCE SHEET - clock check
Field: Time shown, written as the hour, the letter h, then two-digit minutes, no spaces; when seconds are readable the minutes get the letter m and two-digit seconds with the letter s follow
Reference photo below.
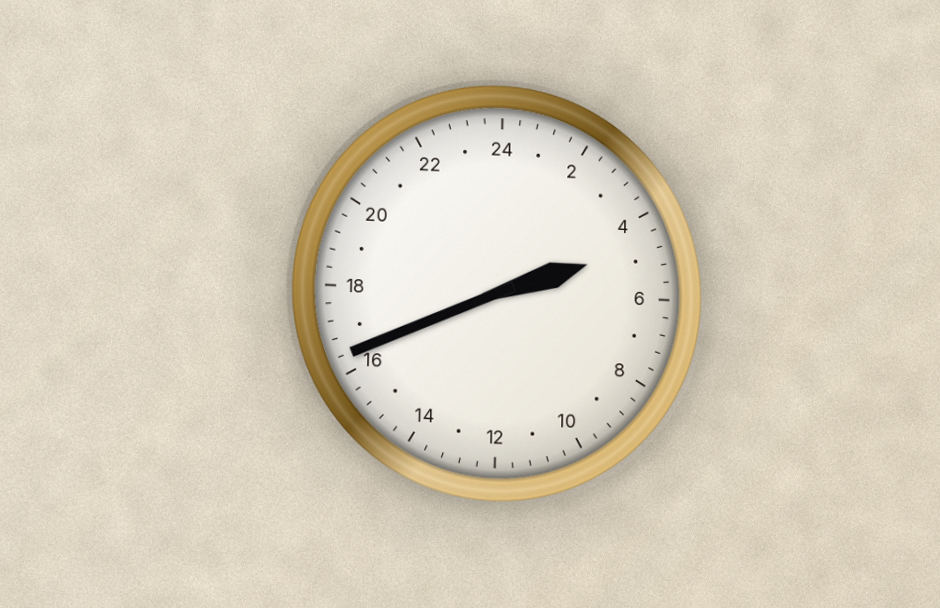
4h41
